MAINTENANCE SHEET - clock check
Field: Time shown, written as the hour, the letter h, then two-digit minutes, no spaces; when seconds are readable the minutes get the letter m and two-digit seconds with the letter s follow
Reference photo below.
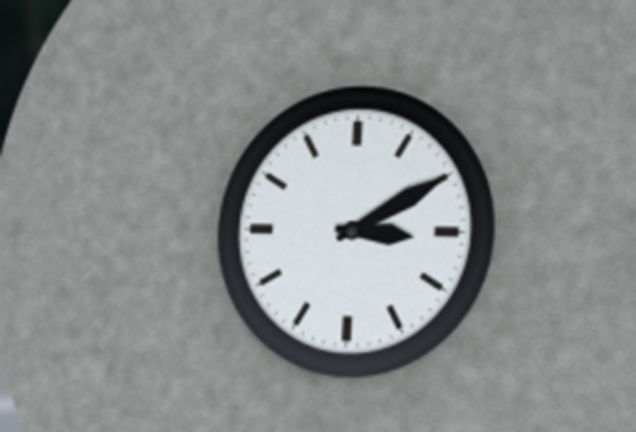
3h10
